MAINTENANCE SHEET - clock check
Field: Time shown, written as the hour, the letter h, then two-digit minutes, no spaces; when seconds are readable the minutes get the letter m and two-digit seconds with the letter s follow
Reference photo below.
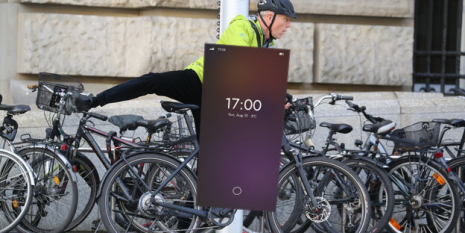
17h00
